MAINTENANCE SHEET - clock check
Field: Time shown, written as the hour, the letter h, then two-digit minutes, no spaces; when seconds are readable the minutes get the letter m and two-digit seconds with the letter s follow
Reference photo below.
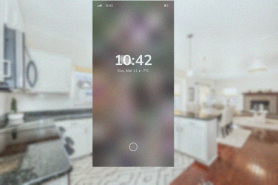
10h42
